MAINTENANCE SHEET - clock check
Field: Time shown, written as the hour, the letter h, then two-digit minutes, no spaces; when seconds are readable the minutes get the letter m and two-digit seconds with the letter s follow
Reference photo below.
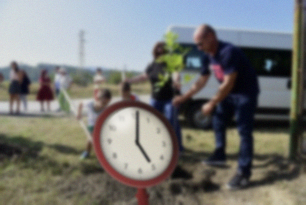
5h01
